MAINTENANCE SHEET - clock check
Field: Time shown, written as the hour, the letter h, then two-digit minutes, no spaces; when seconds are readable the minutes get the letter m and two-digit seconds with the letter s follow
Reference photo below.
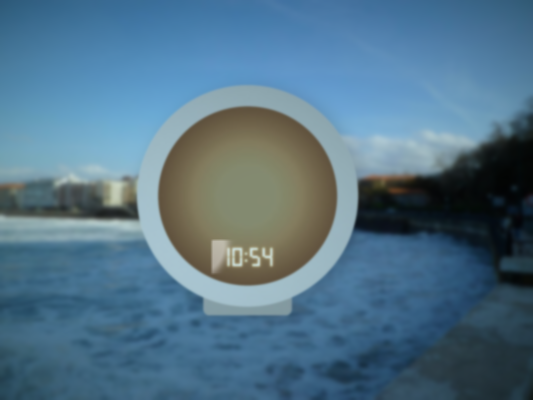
10h54
